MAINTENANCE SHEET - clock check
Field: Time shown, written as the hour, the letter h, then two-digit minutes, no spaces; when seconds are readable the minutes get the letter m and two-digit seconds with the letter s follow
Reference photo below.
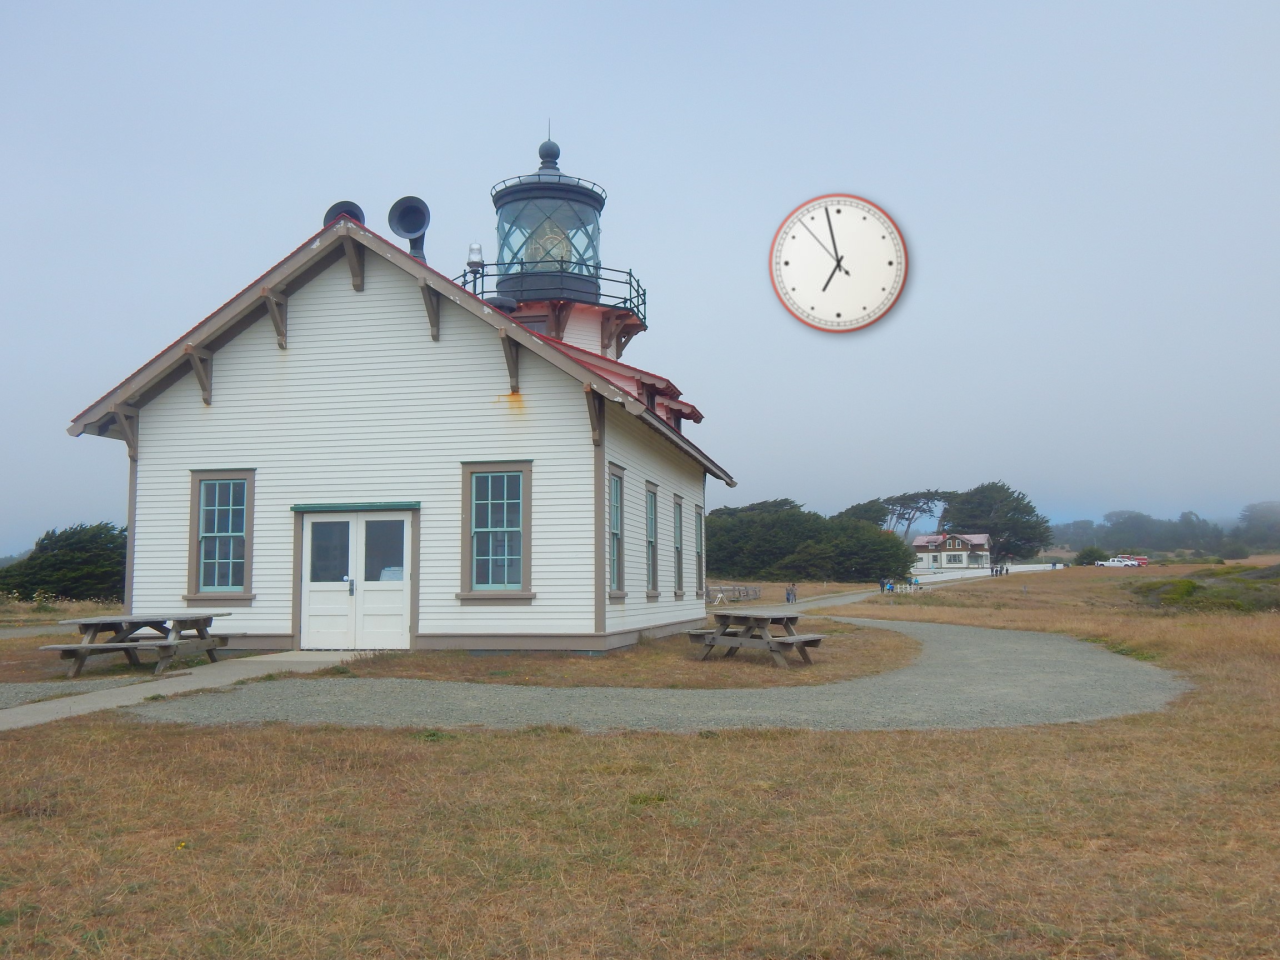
6h57m53s
